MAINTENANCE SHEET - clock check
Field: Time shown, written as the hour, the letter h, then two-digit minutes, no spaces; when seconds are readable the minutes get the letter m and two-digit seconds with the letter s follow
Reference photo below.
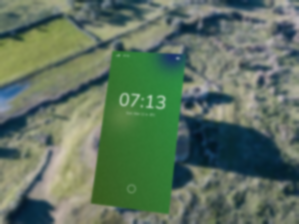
7h13
